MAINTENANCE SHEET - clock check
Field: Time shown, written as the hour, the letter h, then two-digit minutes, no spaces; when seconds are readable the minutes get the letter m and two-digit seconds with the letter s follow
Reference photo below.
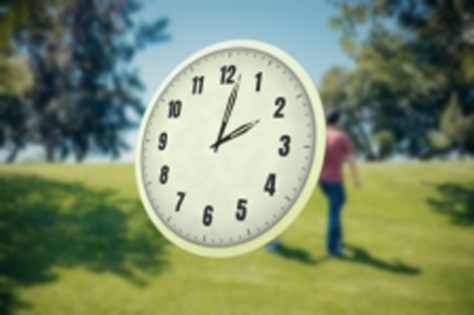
2h02
